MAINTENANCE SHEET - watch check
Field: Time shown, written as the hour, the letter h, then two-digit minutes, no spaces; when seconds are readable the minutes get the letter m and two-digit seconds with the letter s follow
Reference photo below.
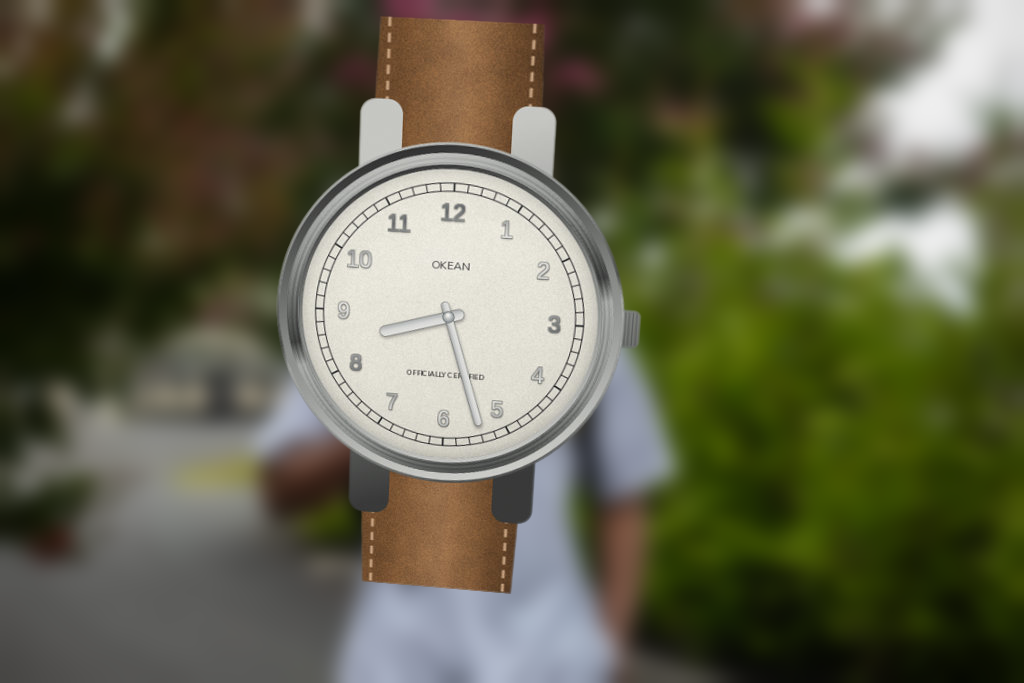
8h27
